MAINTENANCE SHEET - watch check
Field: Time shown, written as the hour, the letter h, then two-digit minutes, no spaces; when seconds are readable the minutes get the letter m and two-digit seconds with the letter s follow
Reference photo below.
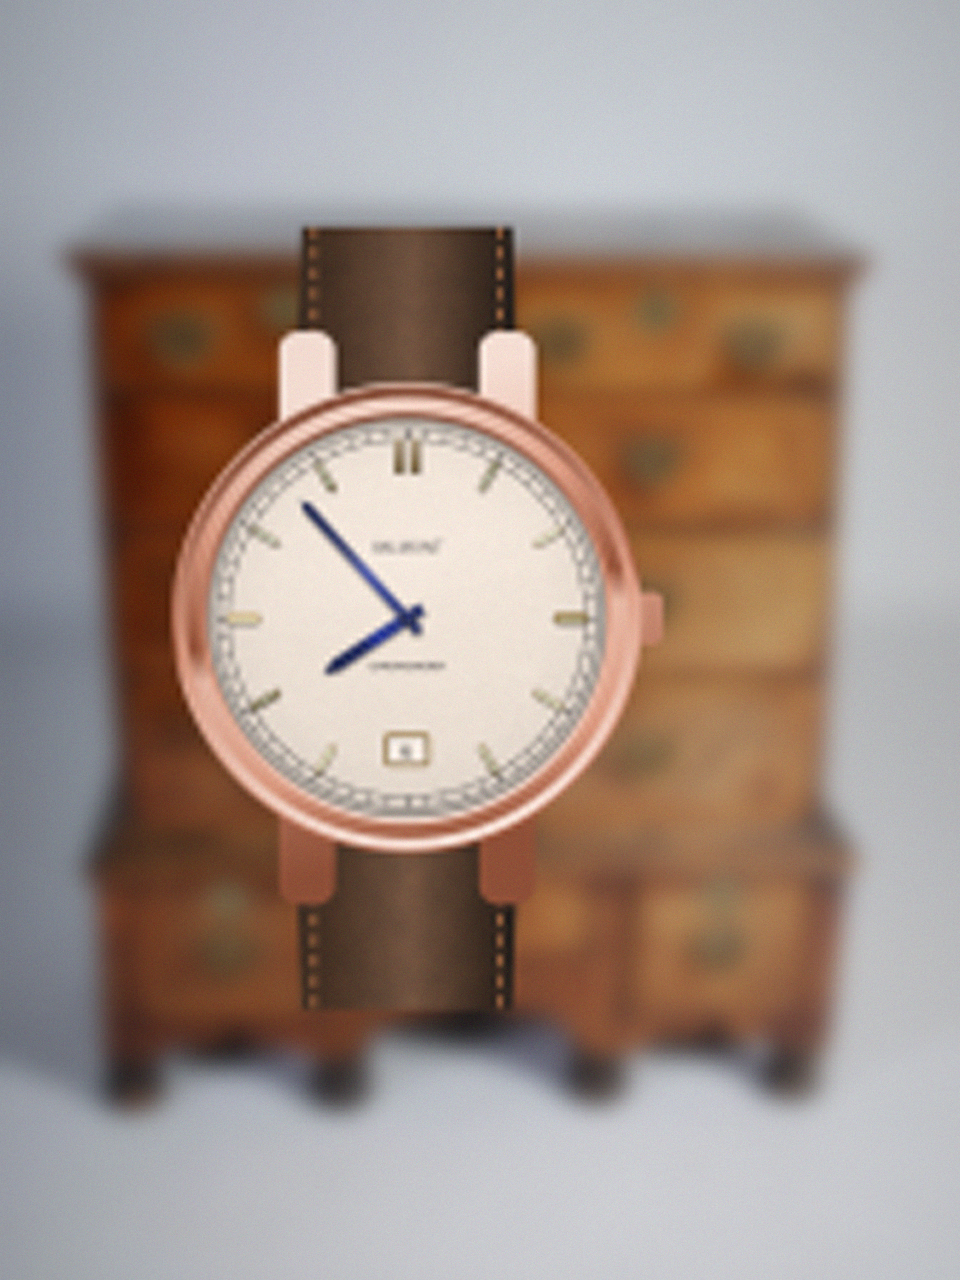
7h53
